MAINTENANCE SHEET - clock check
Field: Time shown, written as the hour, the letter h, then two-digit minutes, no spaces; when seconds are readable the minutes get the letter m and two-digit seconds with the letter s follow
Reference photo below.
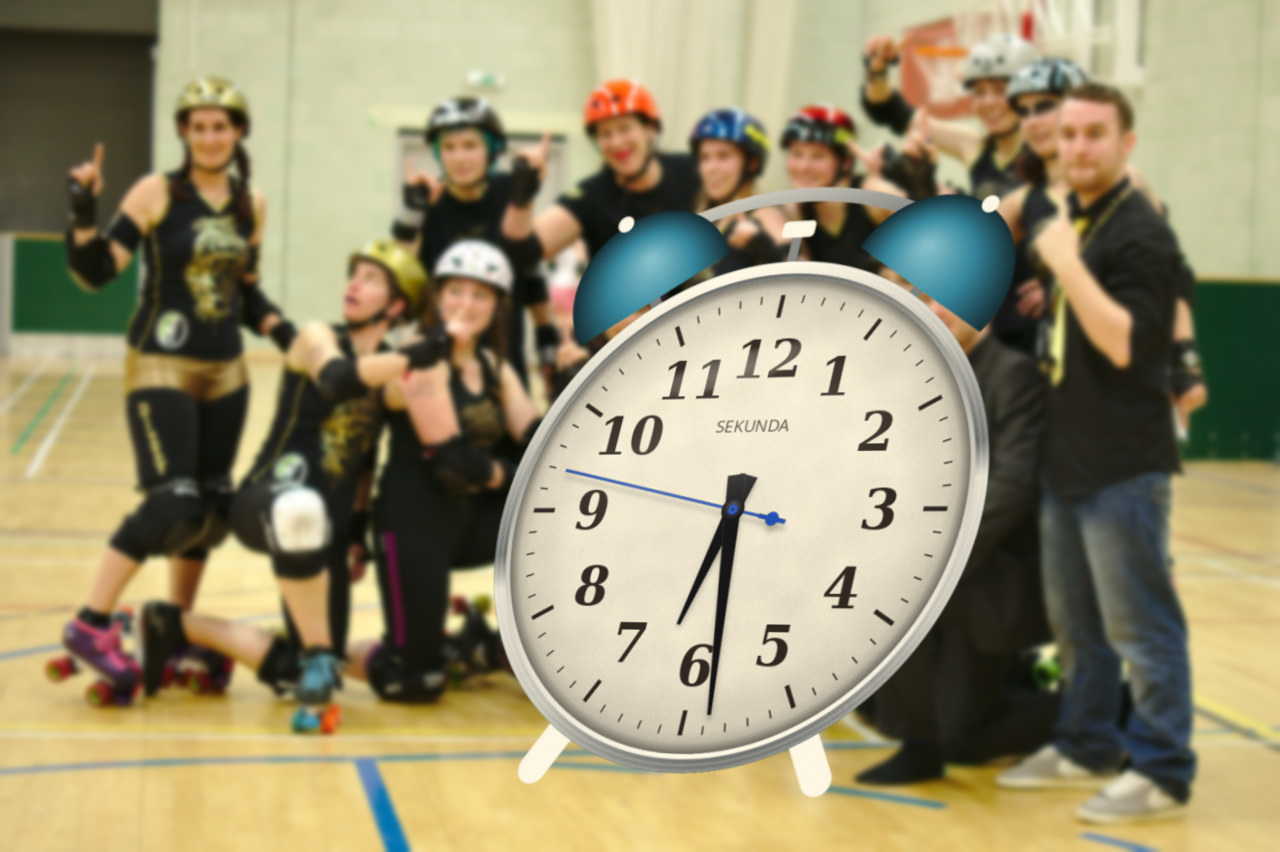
6h28m47s
